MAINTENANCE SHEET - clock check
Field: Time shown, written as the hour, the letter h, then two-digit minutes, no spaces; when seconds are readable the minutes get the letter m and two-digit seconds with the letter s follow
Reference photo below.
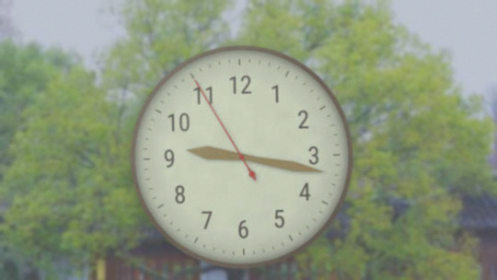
9h16m55s
